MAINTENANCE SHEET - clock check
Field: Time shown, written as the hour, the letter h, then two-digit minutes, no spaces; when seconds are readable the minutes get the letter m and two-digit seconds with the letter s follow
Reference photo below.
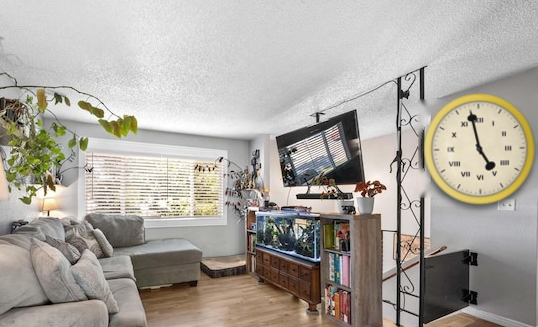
4h58
